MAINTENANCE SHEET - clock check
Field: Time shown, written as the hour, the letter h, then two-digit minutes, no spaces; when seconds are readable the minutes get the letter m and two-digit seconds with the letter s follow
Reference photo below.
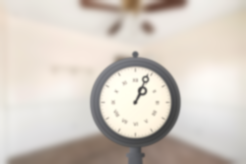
1h04
